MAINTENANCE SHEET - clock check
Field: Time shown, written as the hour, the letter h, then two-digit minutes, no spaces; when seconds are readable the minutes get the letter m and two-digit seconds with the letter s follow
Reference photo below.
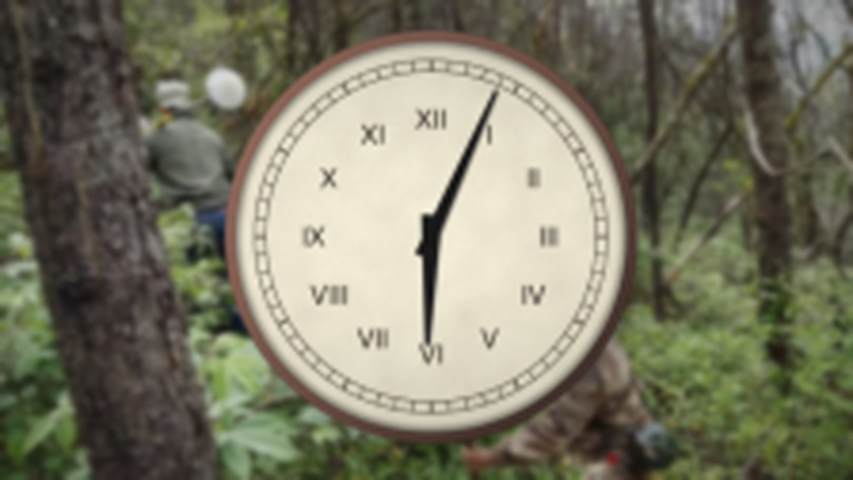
6h04
